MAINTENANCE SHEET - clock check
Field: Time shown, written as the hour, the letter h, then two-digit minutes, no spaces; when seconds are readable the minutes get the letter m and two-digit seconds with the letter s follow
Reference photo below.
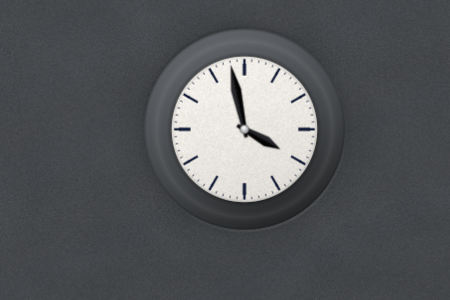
3h58
